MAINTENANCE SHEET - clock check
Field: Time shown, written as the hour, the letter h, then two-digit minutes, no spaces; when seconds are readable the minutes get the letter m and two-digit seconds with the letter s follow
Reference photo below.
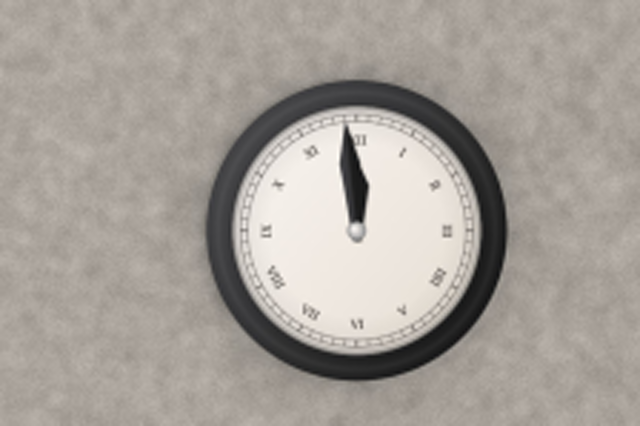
11h59
